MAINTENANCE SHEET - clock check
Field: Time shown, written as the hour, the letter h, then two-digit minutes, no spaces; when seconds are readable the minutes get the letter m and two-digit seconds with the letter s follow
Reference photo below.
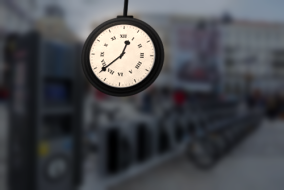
12h38
